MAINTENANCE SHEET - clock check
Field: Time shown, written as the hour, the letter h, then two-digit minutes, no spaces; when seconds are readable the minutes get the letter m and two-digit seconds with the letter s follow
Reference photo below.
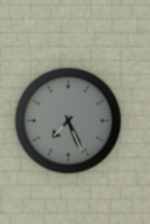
7h26
